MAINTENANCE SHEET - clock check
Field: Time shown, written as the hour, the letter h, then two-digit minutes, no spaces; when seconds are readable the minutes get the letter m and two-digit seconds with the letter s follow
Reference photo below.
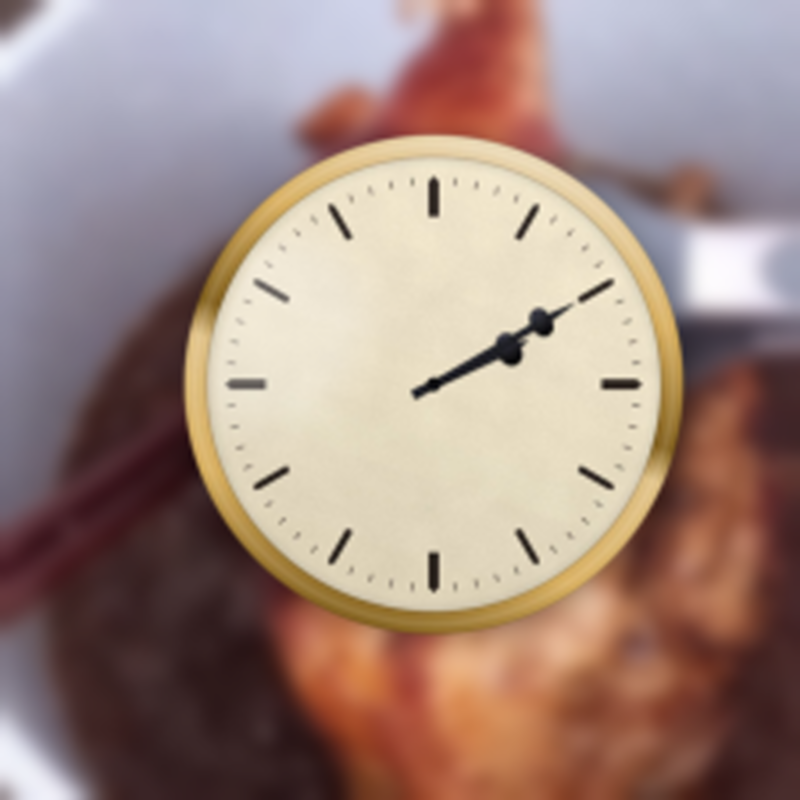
2h10
